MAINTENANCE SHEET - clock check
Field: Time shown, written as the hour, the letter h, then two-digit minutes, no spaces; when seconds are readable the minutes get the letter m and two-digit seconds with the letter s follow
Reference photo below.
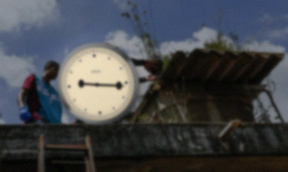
9h16
